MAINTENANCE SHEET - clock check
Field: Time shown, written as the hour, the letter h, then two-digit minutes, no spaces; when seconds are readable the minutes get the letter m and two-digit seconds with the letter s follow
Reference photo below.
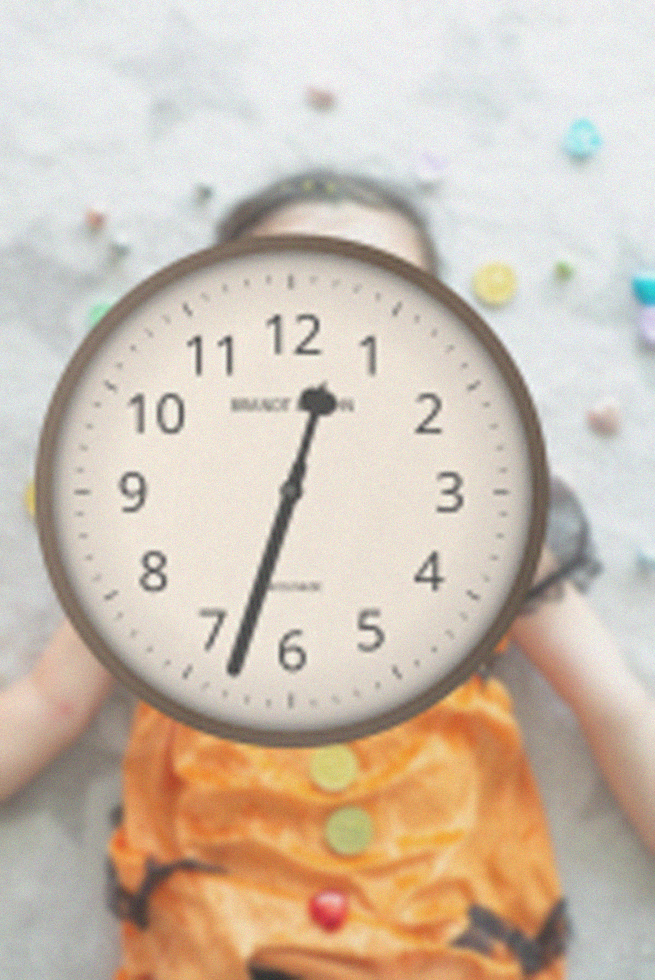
12h33
